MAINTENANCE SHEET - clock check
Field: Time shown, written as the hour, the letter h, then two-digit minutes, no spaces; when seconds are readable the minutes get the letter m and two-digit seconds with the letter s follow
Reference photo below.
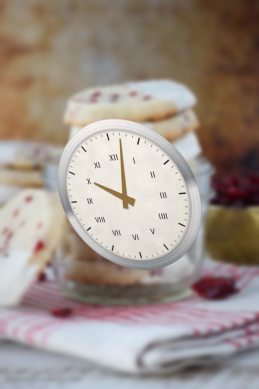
10h02
